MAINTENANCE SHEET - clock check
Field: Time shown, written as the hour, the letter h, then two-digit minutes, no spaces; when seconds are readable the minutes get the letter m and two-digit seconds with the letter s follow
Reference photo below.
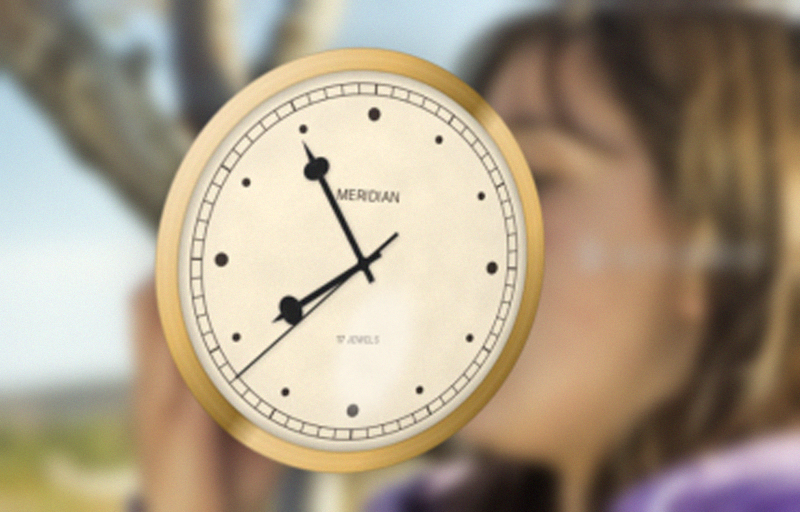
7h54m38s
